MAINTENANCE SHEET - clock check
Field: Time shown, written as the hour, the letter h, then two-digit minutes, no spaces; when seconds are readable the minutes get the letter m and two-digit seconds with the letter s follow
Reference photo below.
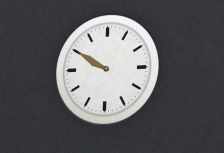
9h50
